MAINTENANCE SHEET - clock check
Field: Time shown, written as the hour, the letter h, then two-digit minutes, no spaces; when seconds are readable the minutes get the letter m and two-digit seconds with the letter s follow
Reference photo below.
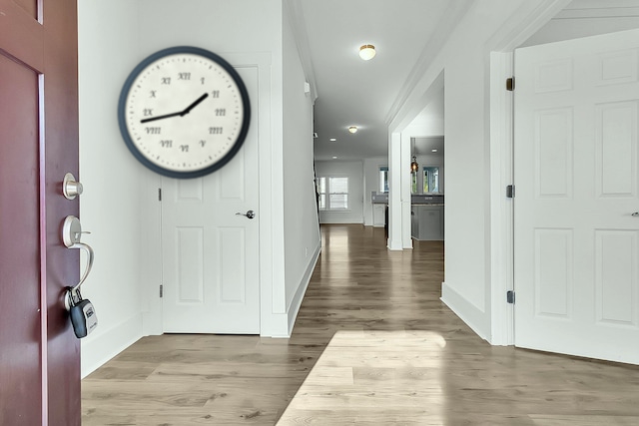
1h43
